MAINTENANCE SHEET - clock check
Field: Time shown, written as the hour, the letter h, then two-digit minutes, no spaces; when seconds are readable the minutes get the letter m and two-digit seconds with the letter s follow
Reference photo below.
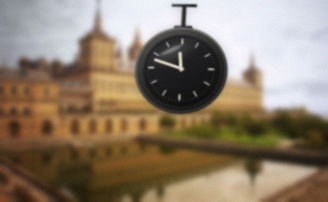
11h48
